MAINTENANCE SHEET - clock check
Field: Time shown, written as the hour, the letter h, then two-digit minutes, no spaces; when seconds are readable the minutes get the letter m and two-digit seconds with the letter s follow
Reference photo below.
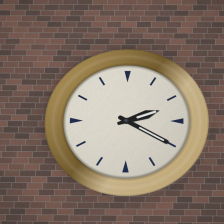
2h20
